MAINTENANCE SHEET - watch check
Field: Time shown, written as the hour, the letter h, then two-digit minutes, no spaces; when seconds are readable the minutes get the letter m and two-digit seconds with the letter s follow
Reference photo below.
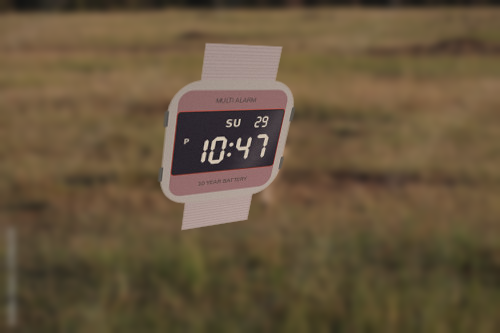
10h47
